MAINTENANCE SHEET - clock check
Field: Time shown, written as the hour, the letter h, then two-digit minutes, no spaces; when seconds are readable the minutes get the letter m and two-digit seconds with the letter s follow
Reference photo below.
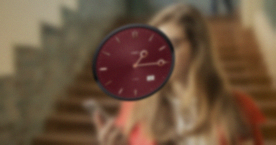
1h15
